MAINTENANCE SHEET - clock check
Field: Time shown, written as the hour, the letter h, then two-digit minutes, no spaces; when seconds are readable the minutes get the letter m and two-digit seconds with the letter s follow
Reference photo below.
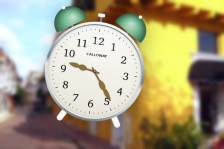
9h24
